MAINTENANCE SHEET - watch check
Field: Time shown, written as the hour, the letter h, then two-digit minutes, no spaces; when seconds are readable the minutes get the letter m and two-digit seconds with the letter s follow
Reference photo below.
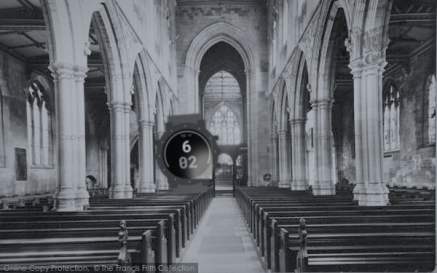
6h02
